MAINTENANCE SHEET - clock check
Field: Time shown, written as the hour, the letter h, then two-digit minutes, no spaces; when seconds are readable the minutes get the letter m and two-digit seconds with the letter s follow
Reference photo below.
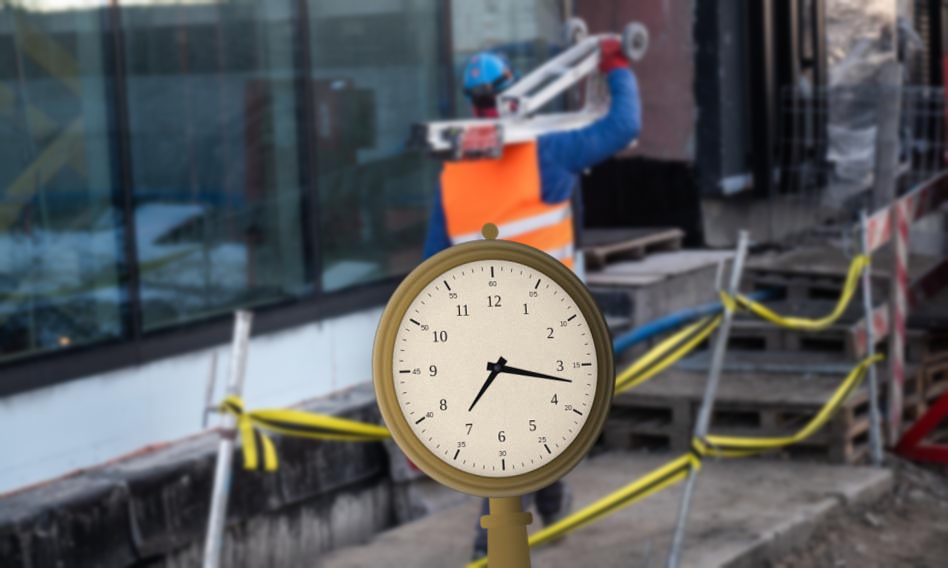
7h17
